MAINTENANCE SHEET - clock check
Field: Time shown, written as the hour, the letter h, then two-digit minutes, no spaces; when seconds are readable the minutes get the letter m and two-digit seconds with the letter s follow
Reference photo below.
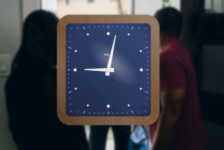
9h02
